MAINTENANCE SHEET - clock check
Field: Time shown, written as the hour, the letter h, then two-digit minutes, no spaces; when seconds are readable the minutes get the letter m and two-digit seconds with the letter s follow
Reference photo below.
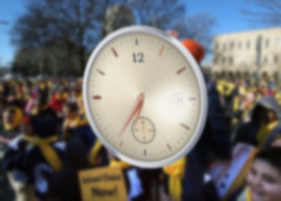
6h36
